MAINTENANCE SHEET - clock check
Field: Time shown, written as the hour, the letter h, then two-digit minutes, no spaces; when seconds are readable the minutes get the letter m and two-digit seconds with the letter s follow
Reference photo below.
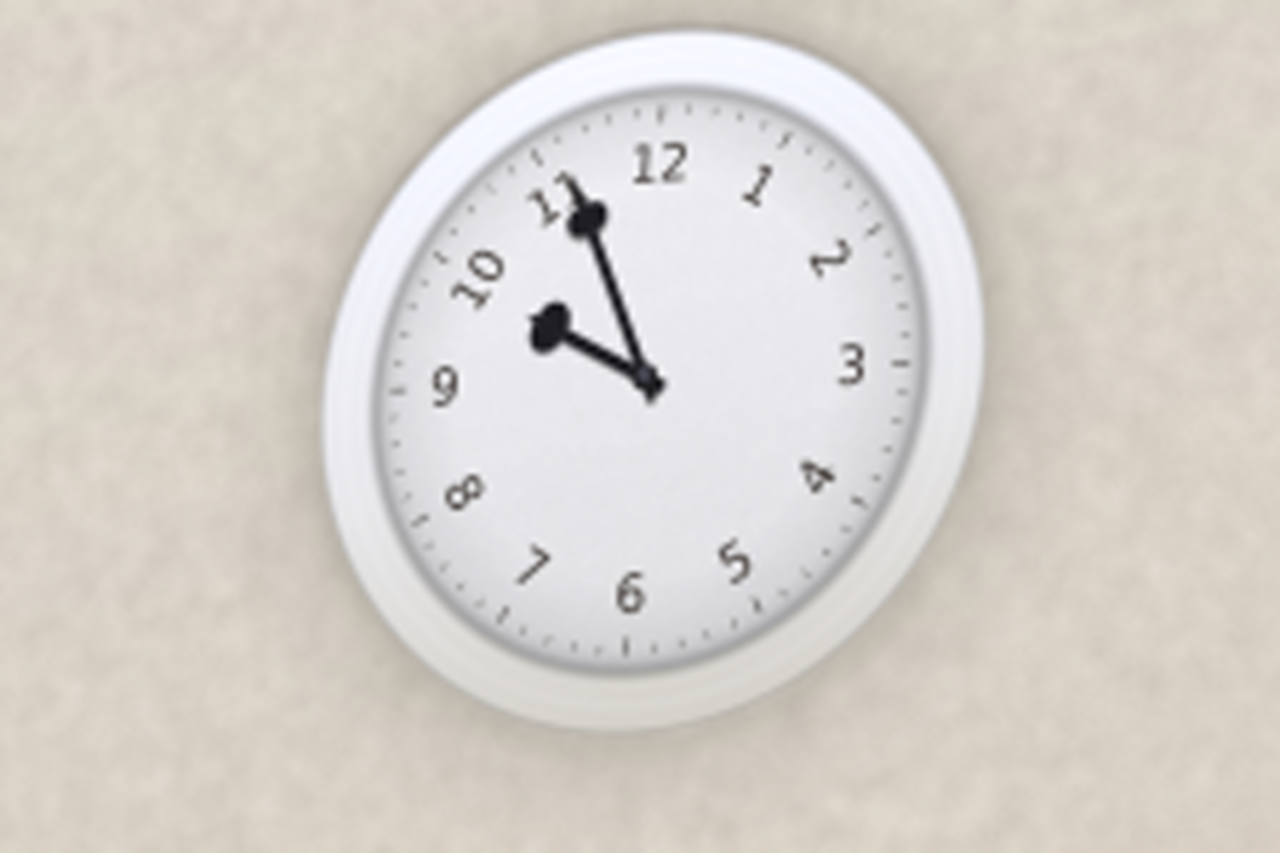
9h56
